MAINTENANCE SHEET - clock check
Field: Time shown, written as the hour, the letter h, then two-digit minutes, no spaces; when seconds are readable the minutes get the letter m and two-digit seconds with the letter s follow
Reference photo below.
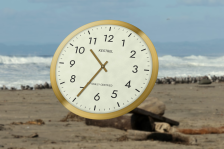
10h35
